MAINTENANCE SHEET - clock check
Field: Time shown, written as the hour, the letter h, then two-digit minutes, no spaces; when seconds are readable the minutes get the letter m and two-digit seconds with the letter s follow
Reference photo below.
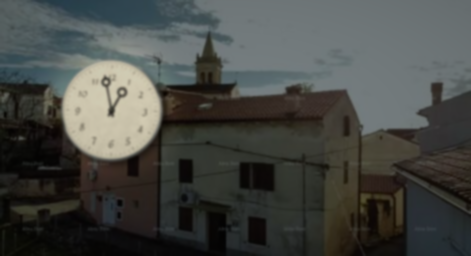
12h58
